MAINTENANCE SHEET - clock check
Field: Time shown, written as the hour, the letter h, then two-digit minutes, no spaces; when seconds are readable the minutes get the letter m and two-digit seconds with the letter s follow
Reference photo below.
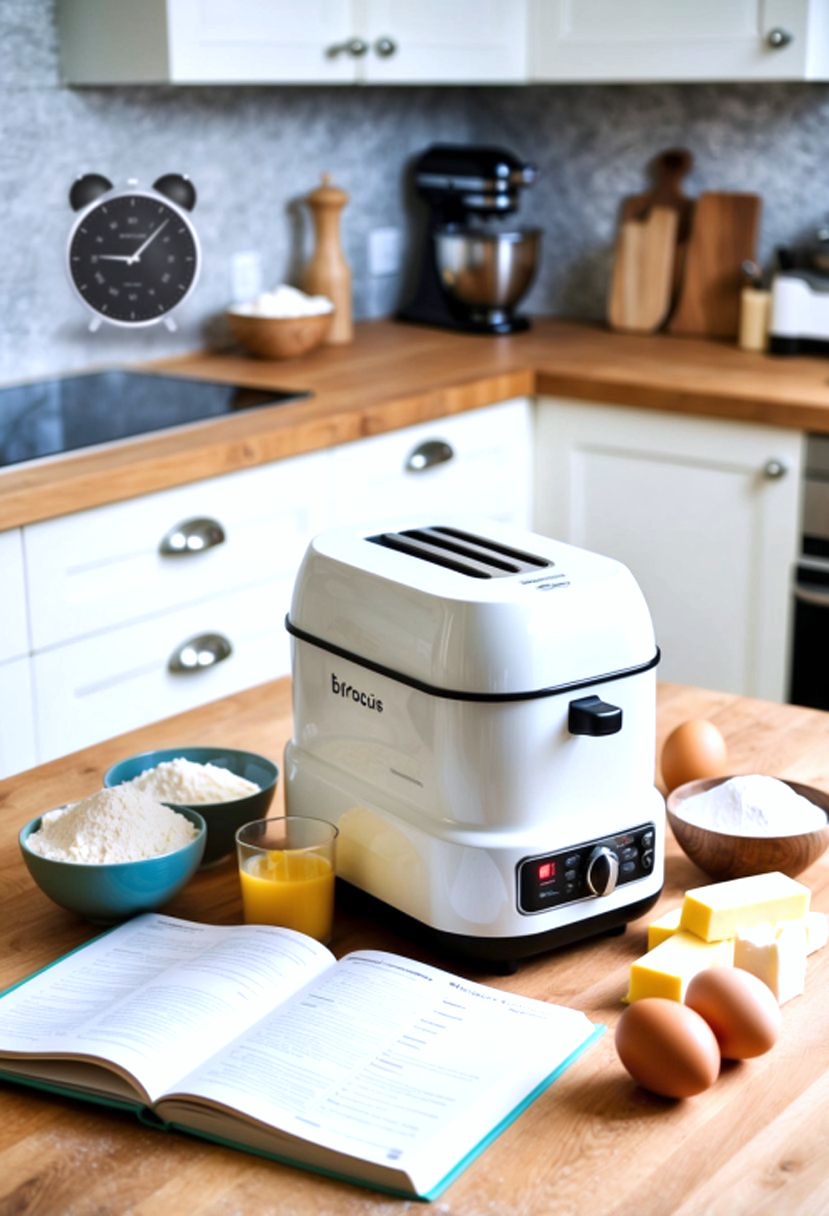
9h07
